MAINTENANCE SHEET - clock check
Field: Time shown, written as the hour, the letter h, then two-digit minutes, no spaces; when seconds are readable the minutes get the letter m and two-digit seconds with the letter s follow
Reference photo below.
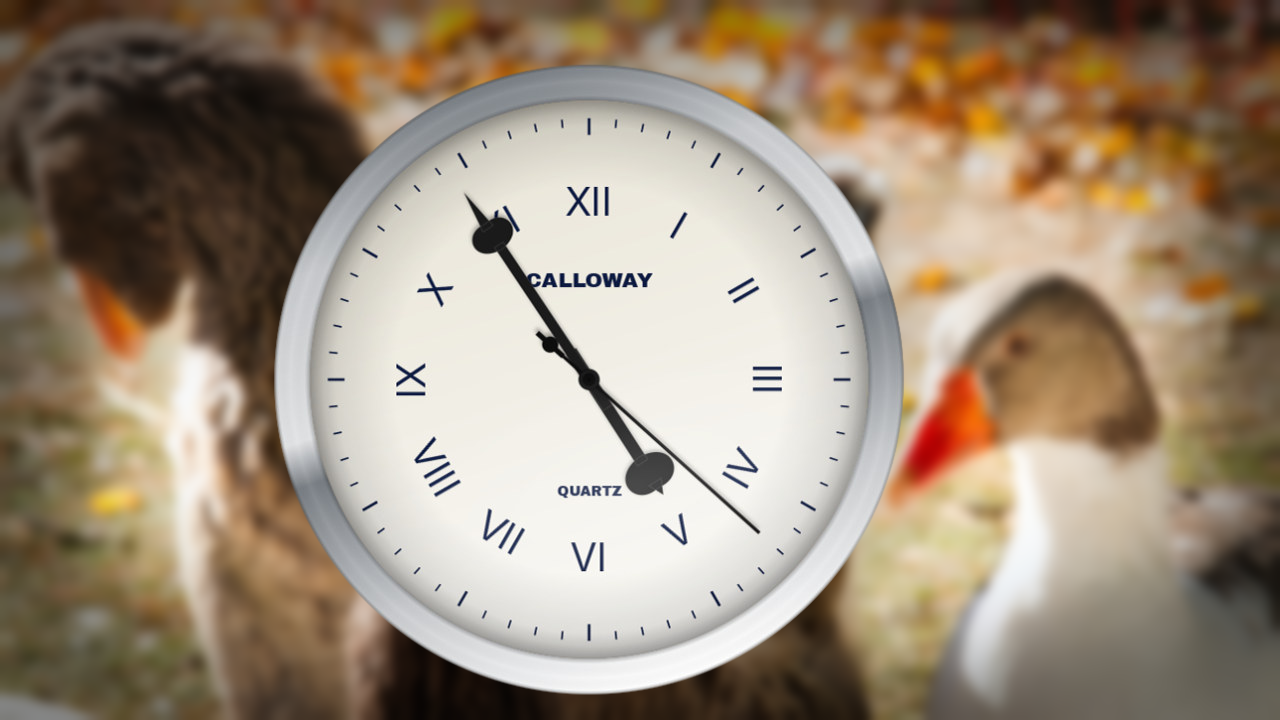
4h54m22s
